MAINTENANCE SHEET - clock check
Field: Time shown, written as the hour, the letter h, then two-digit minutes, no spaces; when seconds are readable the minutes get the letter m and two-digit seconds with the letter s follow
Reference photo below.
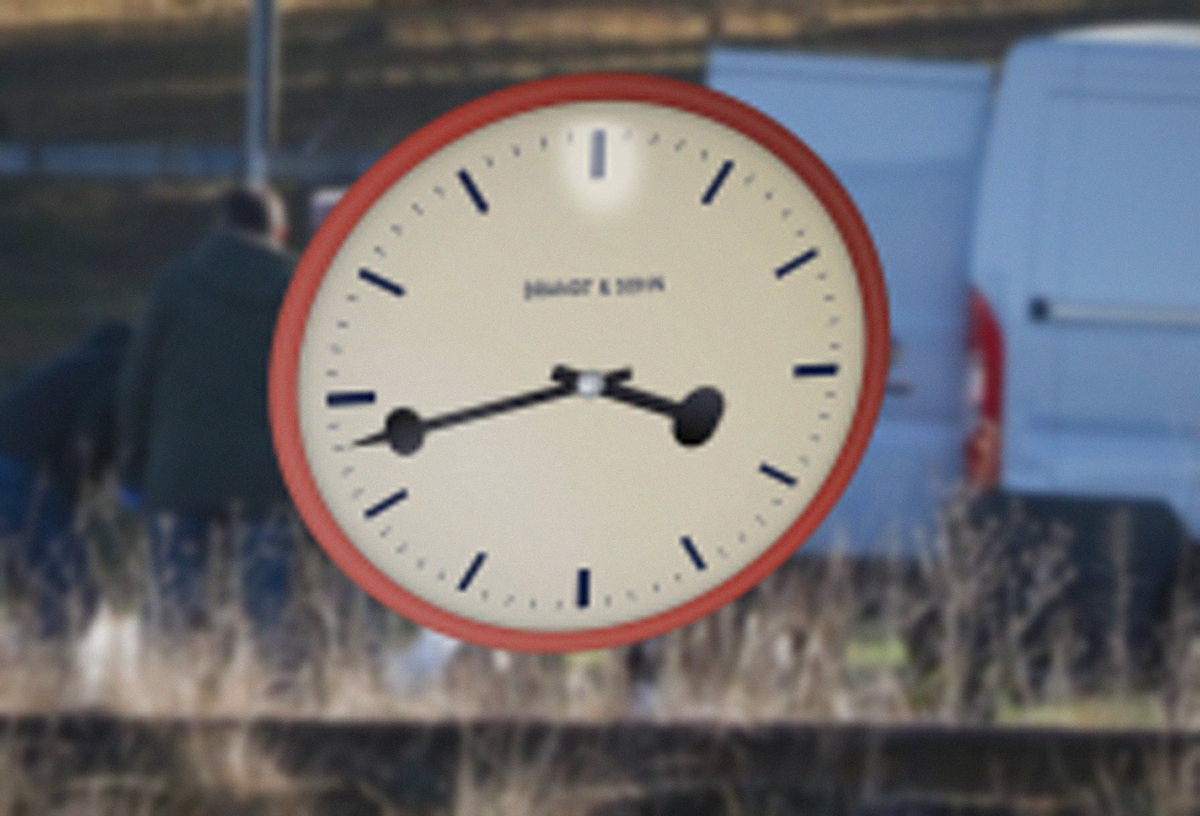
3h43
